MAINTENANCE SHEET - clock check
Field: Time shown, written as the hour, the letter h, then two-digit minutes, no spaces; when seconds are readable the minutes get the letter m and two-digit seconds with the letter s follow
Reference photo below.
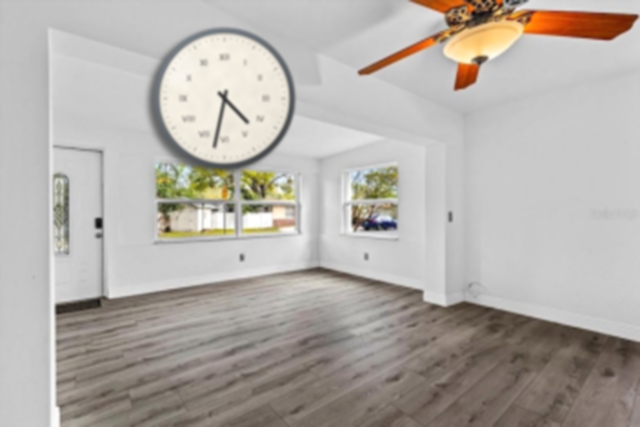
4h32
